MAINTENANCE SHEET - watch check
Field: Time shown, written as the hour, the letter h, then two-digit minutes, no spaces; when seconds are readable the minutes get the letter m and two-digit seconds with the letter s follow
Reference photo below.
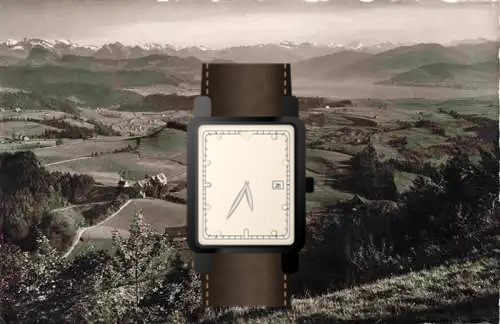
5h35
